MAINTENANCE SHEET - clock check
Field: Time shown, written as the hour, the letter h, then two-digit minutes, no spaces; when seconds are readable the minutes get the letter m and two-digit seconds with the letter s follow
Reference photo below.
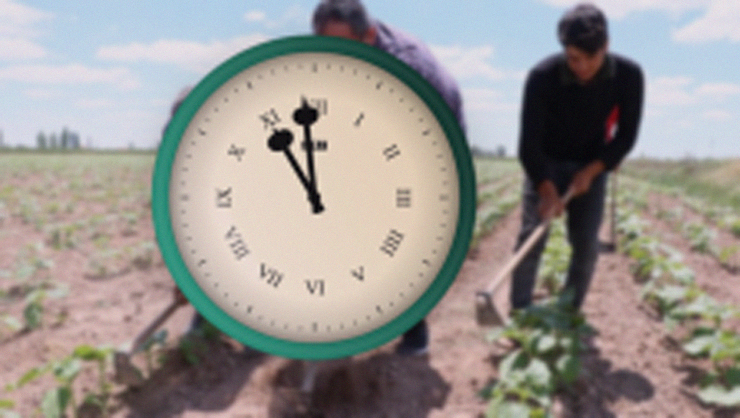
10h59
